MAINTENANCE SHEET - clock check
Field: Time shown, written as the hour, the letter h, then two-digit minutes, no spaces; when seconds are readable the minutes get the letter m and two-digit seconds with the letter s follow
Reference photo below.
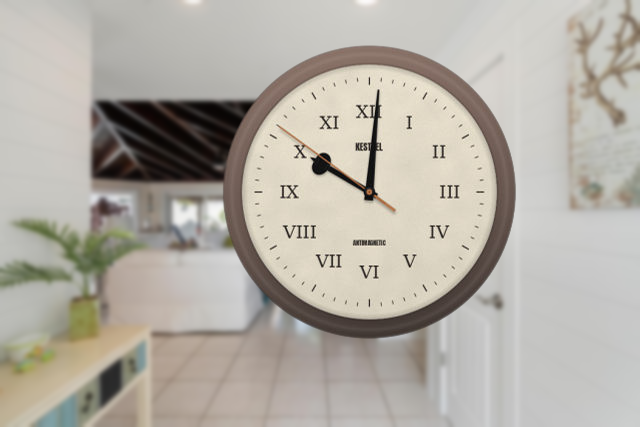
10h00m51s
